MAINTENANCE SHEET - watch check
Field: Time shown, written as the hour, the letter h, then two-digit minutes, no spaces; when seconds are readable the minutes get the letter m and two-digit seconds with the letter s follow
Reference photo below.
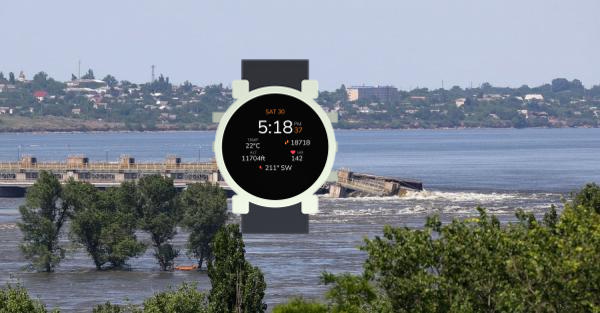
5h18m37s
